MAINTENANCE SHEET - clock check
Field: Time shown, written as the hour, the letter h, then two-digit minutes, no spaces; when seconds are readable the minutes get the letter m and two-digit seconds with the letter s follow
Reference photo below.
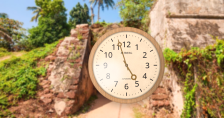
4h57
